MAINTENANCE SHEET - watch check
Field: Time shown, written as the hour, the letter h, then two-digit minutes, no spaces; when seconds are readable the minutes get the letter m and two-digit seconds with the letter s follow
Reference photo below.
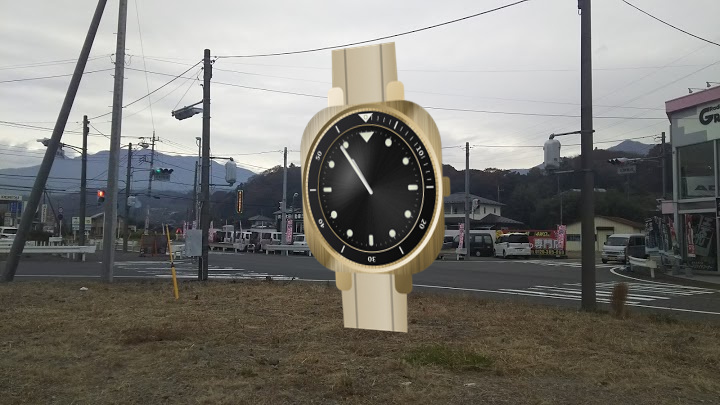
10h54
